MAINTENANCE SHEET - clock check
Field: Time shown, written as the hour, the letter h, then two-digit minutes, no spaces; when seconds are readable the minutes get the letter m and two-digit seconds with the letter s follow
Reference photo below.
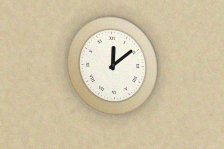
12h09
